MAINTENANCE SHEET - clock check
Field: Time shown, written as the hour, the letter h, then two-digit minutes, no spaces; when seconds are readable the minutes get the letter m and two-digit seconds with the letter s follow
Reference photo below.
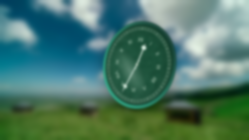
12h34
